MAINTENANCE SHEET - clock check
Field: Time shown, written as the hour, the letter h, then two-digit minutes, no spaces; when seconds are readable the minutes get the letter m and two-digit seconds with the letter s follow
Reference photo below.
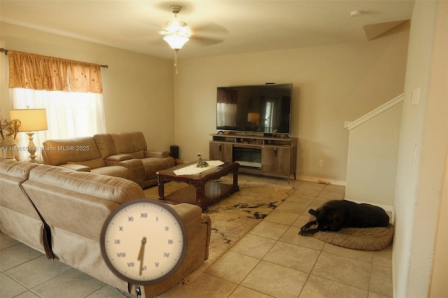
6h31
